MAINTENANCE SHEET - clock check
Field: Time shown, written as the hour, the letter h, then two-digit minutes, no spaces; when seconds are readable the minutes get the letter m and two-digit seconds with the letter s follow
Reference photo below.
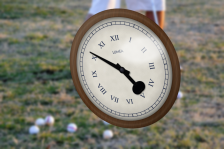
4h51
